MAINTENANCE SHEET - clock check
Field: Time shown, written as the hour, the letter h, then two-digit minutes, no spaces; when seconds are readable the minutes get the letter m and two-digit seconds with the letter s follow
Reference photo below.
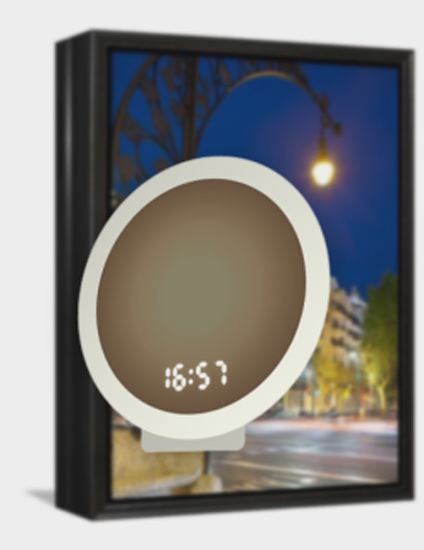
16h57
